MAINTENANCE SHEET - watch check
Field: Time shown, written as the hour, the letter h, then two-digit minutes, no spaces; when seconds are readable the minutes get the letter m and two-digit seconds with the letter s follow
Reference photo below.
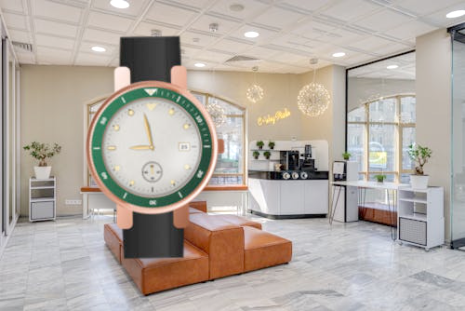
8h58
